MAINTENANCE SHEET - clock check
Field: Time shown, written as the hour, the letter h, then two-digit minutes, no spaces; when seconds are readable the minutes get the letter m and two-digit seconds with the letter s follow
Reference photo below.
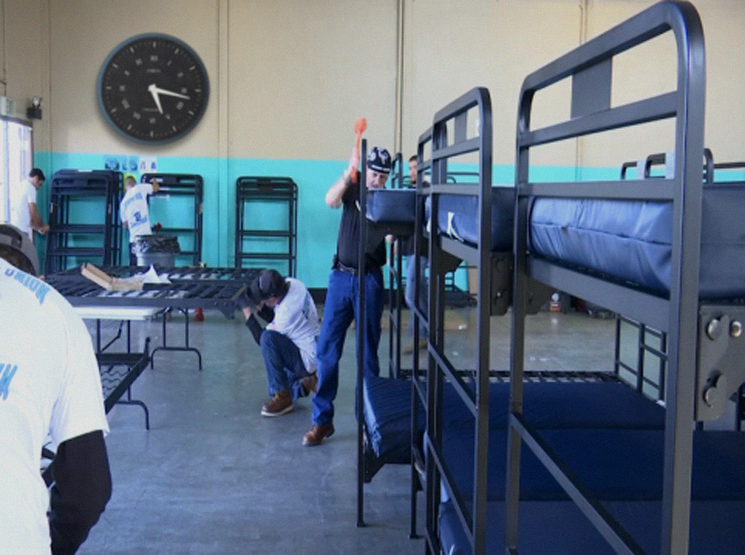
5h17
